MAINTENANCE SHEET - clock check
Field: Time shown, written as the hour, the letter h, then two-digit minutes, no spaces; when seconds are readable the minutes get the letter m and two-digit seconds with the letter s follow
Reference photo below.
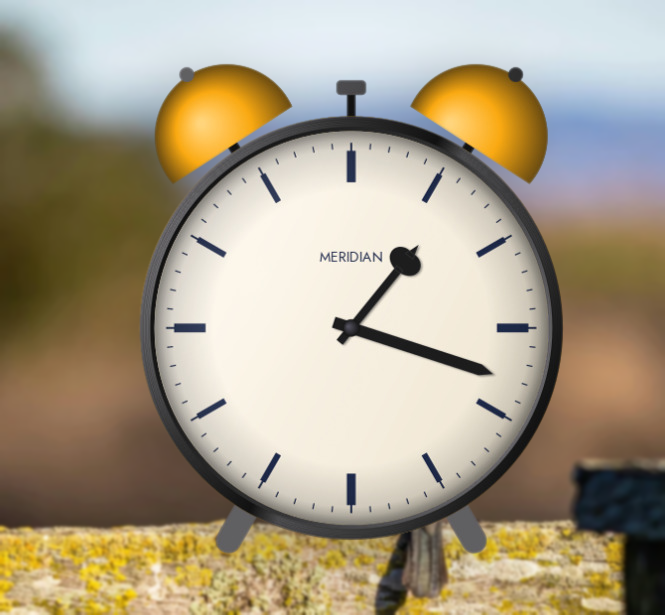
1h18
